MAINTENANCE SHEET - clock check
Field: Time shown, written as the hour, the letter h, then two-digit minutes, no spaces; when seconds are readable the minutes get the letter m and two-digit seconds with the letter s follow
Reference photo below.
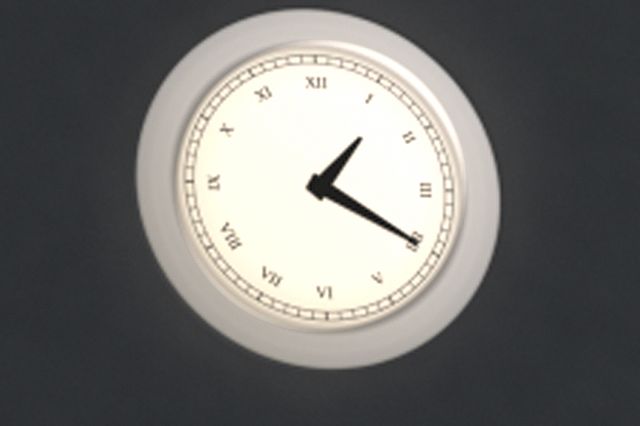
1h20
